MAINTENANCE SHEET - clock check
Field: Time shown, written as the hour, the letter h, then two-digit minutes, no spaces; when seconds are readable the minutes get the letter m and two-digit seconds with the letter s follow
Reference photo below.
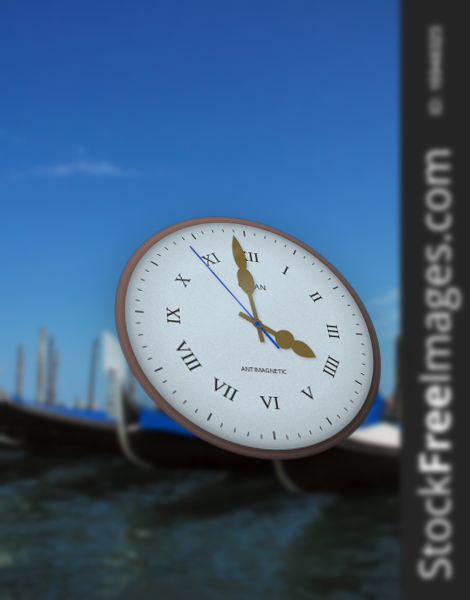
3h58m54s
